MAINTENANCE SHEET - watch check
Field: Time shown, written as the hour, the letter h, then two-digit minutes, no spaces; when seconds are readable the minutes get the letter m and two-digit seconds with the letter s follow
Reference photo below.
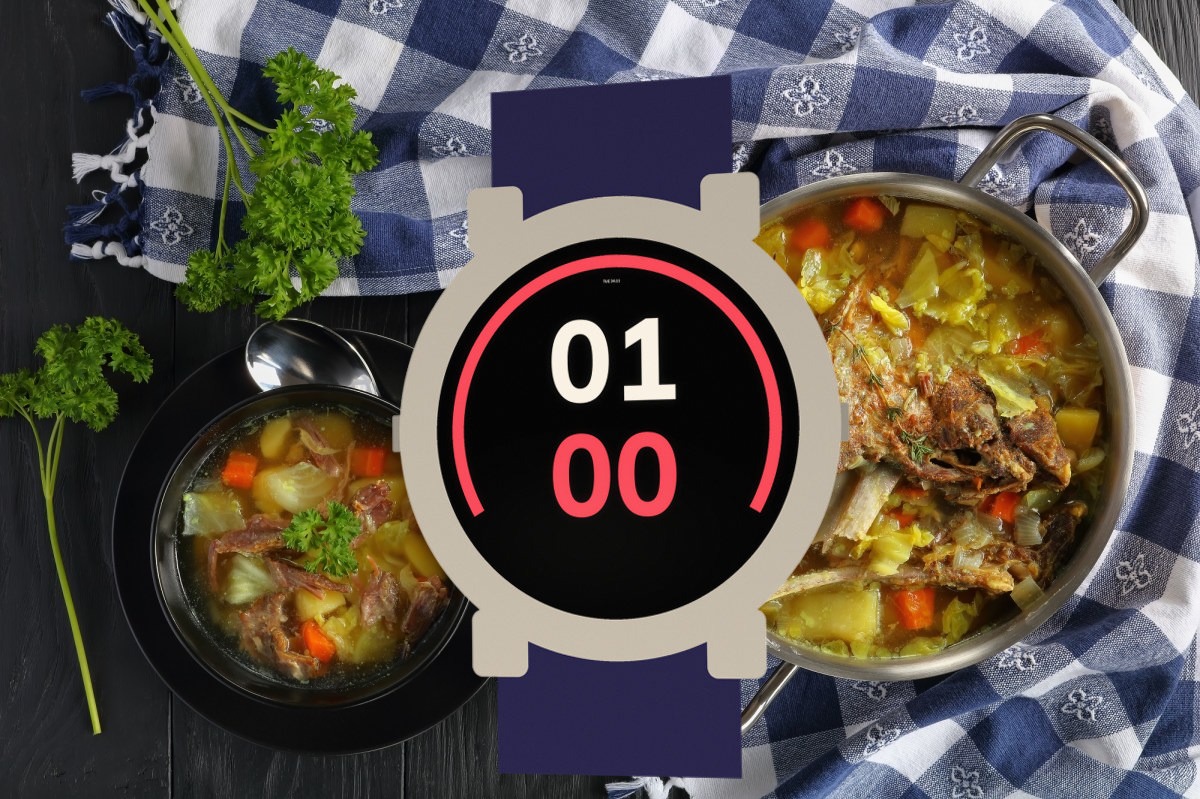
1h00
